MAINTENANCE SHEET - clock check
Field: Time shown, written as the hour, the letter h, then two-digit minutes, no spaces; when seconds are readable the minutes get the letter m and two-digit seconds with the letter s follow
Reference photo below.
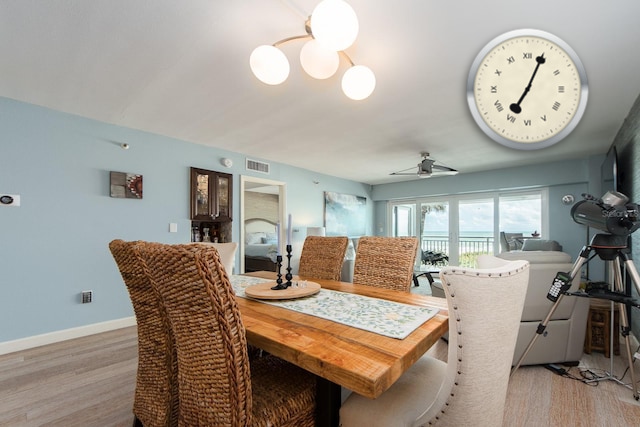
7h04
